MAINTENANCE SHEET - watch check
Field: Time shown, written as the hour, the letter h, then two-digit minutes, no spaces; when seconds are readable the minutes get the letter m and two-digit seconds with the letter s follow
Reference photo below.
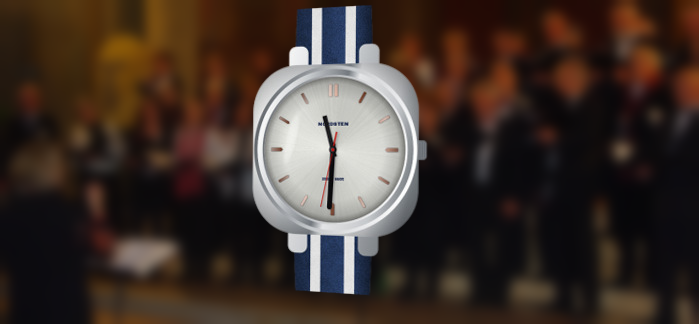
11h30m32s
